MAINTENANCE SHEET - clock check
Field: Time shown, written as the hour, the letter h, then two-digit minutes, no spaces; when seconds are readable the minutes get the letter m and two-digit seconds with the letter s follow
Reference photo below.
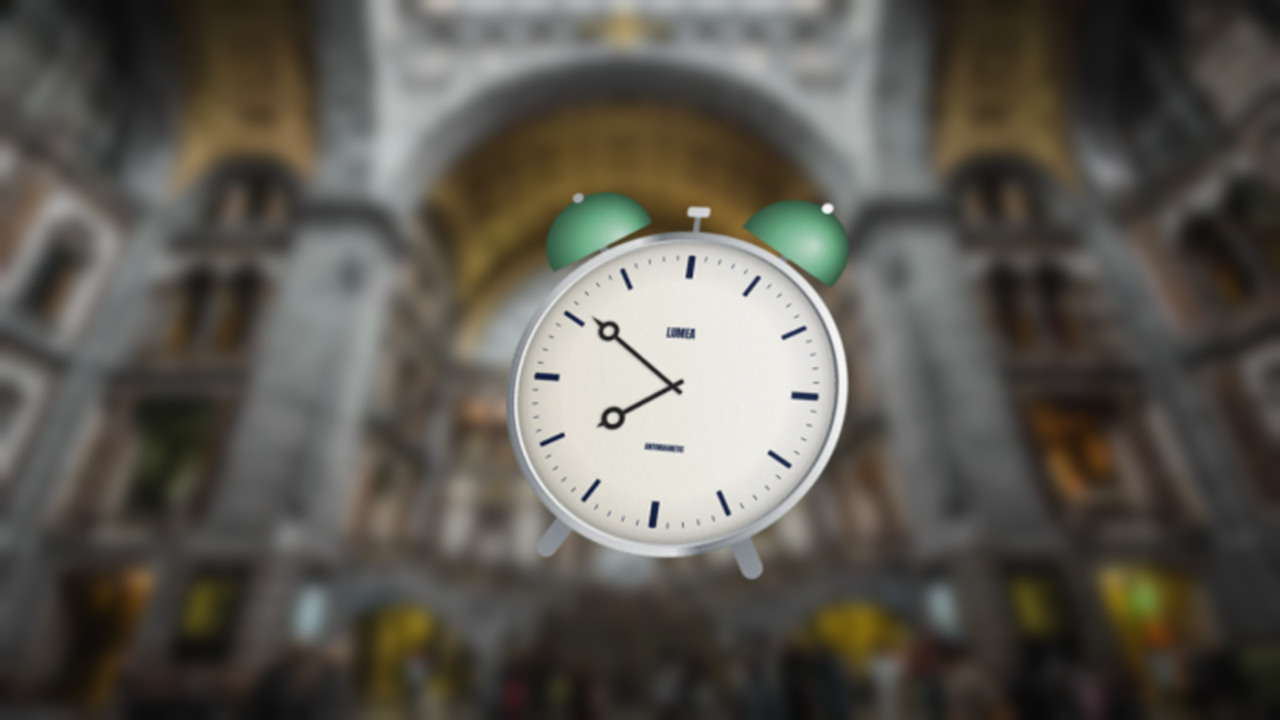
7h51
